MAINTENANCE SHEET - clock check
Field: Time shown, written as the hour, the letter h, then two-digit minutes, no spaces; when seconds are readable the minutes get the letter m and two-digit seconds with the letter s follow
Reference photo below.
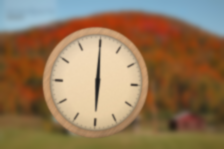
6h00
